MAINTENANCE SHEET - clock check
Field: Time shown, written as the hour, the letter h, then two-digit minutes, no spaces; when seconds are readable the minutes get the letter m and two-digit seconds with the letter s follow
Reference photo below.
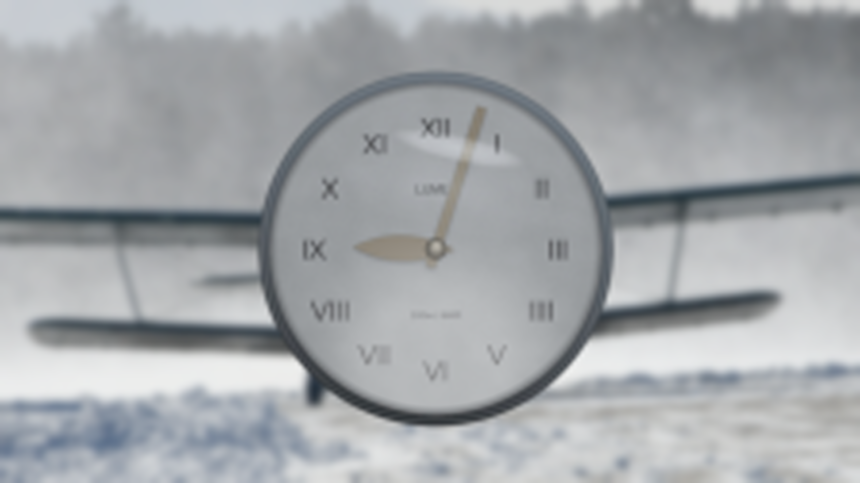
9h03
